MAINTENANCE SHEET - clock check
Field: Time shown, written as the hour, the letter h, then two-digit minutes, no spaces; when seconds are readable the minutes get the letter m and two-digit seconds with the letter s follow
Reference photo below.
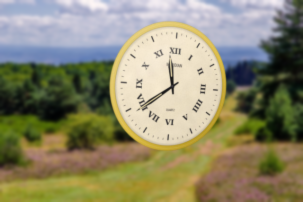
11h39
